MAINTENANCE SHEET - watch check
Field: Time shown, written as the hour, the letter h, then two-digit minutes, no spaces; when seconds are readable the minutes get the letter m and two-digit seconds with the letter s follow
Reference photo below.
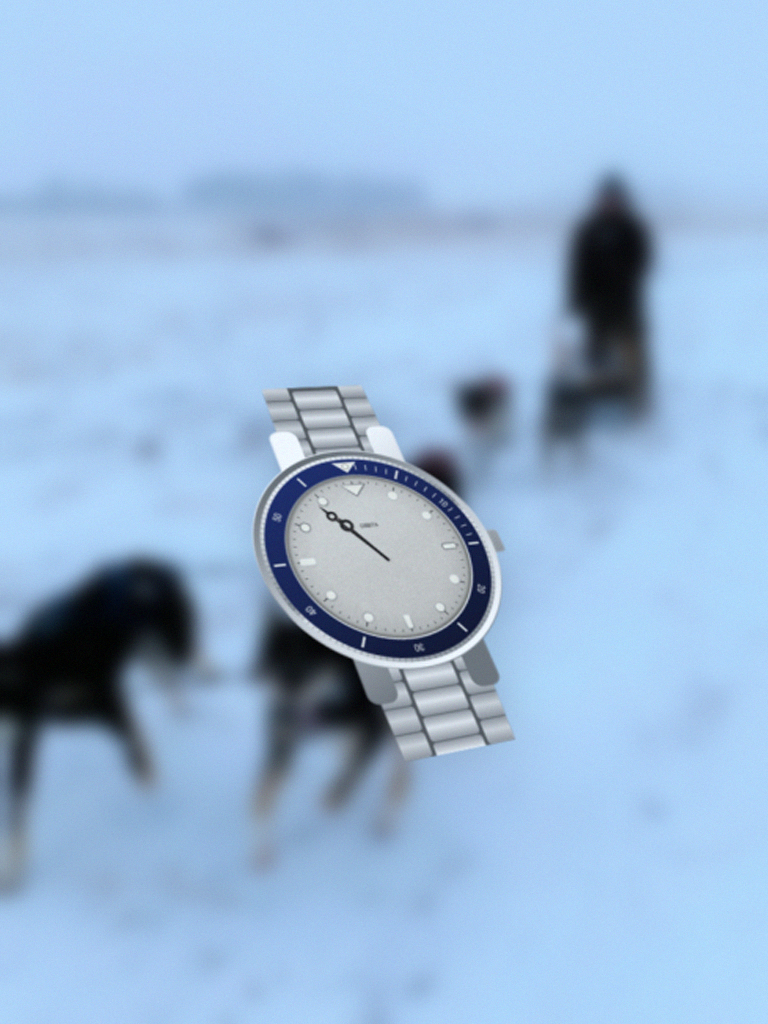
10h54
